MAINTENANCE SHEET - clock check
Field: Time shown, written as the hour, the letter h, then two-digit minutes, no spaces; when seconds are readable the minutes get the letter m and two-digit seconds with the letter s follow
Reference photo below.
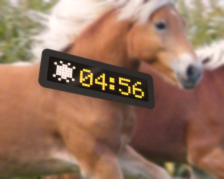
4h56
